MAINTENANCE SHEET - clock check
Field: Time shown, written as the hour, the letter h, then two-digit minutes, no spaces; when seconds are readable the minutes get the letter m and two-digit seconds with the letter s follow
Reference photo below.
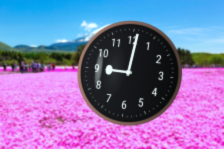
9h01
